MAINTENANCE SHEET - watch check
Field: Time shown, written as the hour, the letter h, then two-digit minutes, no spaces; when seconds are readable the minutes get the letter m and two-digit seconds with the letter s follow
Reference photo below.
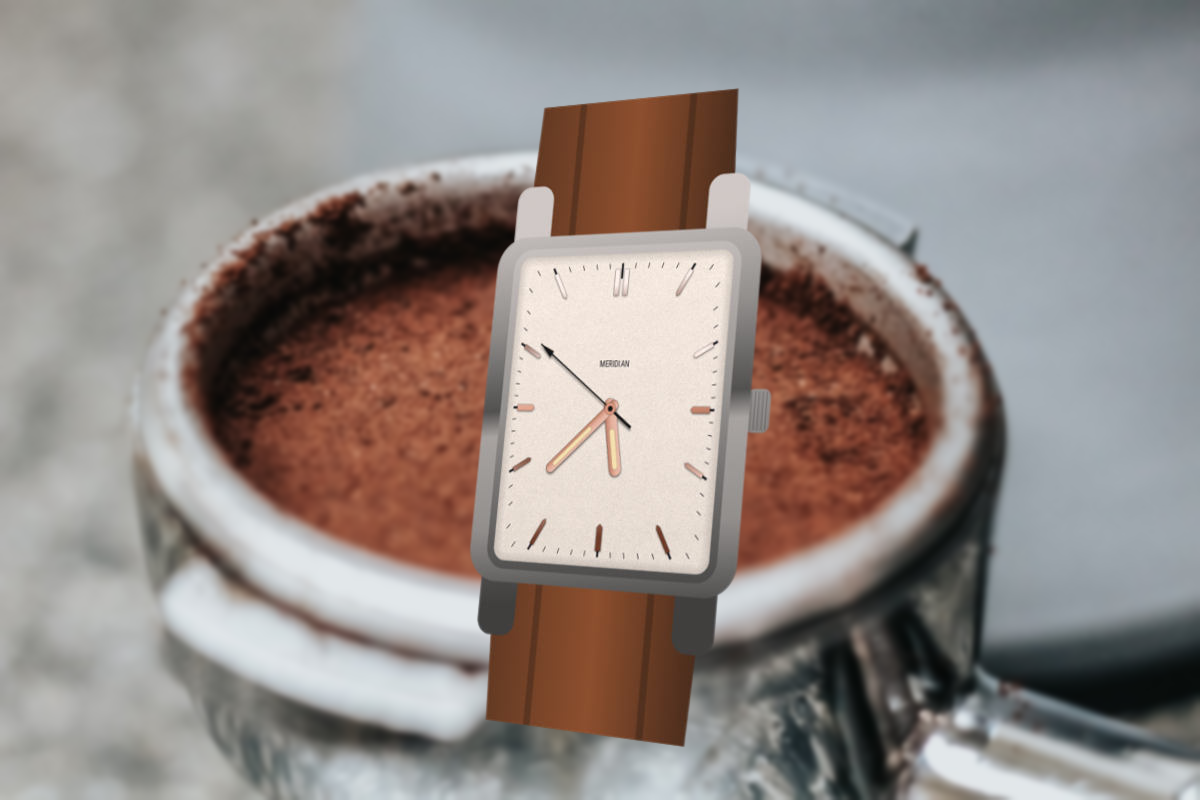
5h37m51s
